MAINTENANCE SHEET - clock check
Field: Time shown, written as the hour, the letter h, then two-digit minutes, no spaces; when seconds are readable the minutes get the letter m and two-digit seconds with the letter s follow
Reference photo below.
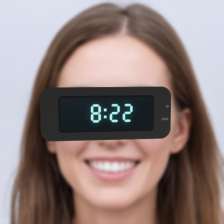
8h22
